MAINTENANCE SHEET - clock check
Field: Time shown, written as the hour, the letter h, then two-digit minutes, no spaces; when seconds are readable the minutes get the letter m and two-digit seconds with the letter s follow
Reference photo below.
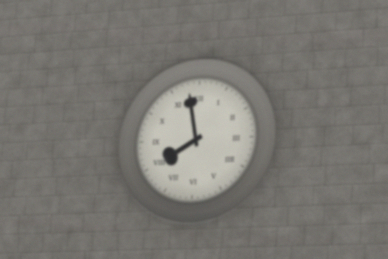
7h58
